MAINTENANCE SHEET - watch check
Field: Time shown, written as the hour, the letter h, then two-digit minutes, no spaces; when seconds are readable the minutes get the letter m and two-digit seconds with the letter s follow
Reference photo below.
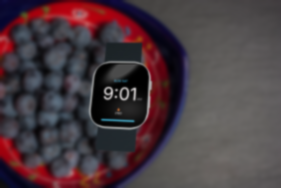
9h01
